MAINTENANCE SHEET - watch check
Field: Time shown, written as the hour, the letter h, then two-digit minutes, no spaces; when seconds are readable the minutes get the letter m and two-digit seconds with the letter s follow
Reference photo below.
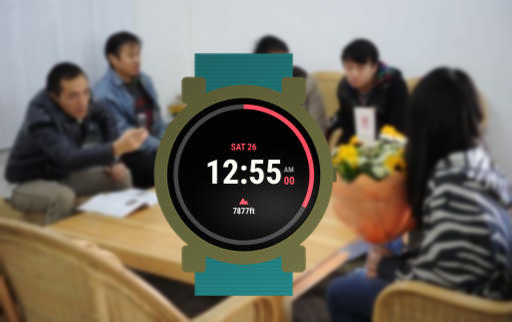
12h55m00s
